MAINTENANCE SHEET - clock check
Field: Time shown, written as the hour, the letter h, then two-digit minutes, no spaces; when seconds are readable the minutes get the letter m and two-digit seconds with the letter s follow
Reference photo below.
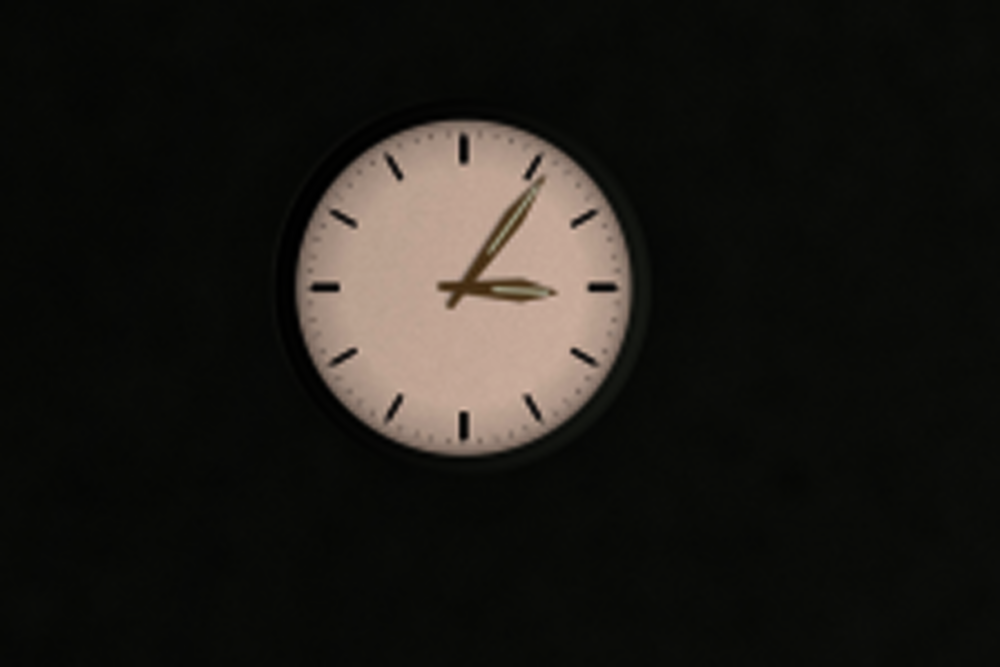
3h06
